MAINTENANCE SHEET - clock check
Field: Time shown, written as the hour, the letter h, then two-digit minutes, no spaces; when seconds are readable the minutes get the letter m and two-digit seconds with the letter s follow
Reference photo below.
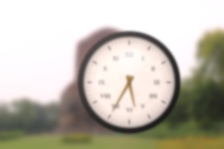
5h35
